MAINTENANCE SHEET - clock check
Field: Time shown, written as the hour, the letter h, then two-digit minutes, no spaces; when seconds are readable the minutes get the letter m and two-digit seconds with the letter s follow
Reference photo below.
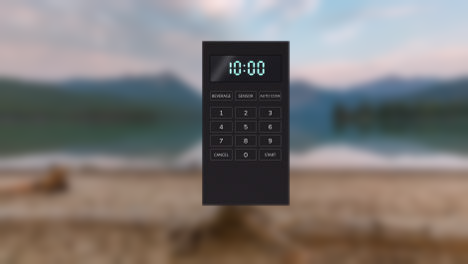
10h00
